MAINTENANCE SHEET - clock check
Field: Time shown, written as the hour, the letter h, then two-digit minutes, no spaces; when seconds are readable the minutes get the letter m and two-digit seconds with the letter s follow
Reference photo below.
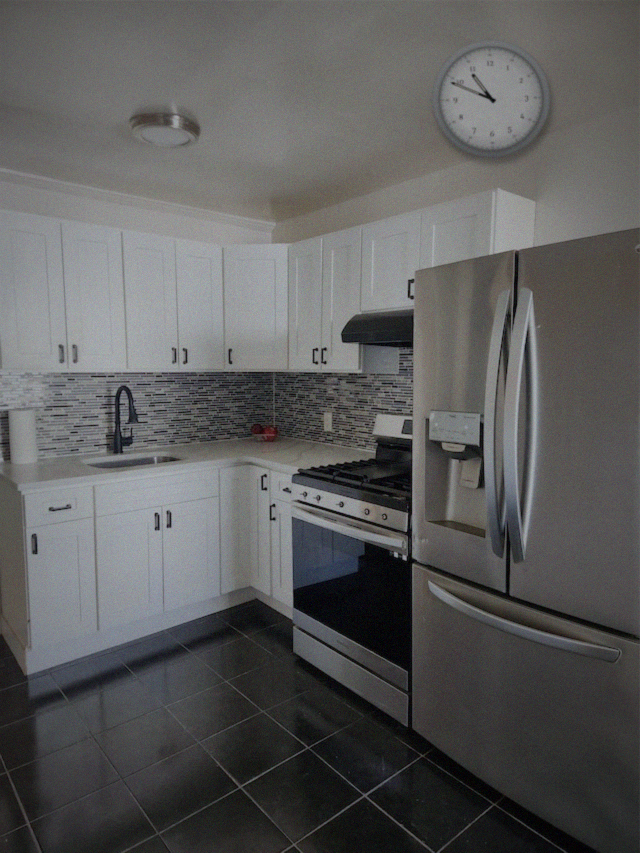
10h49
